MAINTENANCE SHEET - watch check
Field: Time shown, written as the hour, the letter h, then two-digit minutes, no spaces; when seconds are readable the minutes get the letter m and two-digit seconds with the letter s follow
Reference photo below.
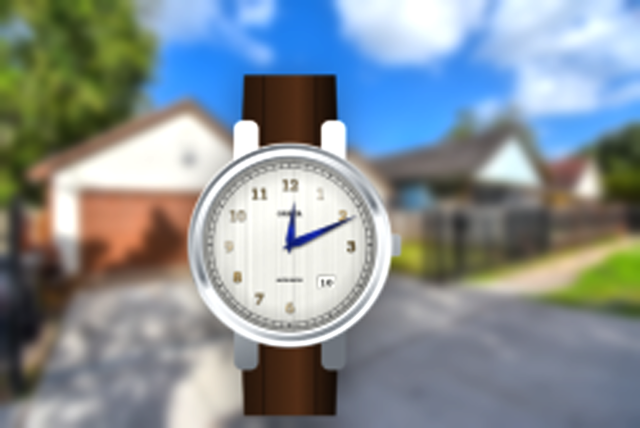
12h11
